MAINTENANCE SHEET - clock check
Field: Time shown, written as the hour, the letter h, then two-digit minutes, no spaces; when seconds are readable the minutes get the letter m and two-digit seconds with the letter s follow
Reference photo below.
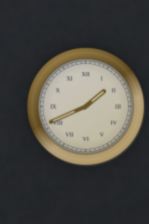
1h41
